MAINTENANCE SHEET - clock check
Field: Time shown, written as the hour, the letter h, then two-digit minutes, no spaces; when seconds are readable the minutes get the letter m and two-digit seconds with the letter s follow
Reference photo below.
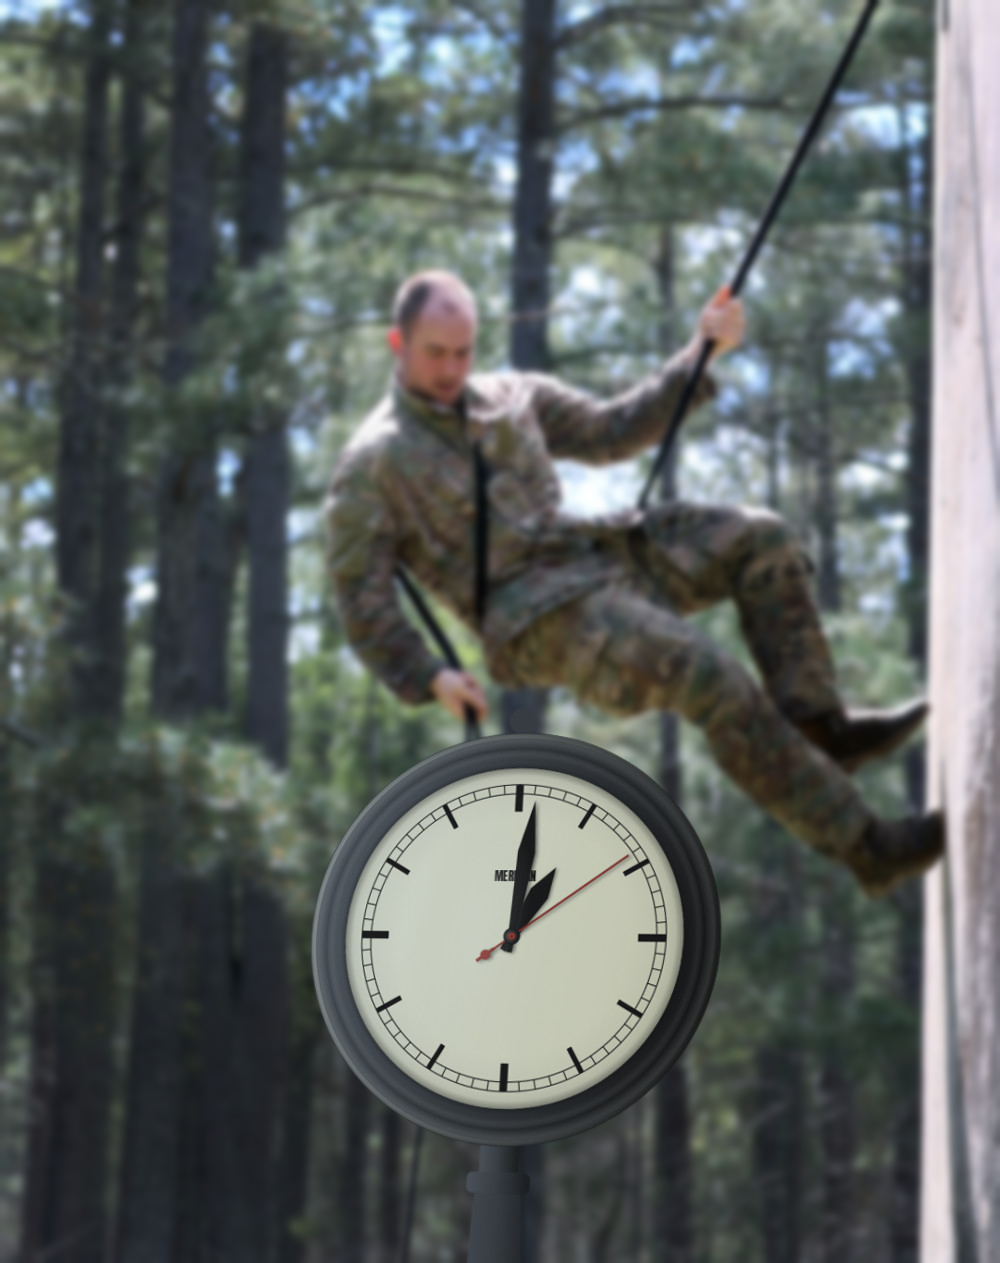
1h01m09s
